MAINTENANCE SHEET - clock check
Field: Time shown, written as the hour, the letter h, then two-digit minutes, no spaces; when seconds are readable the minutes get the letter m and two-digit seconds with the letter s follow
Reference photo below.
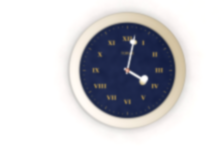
4h02
